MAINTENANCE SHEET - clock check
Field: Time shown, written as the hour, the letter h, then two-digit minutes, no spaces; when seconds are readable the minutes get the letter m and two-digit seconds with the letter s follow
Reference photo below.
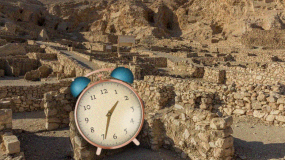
1h34
